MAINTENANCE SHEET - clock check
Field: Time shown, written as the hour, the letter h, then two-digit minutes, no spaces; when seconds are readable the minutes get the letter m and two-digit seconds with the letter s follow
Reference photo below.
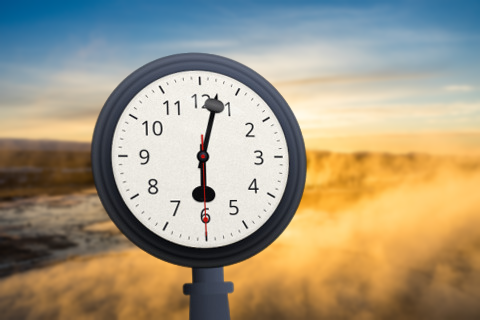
6h02m30s
